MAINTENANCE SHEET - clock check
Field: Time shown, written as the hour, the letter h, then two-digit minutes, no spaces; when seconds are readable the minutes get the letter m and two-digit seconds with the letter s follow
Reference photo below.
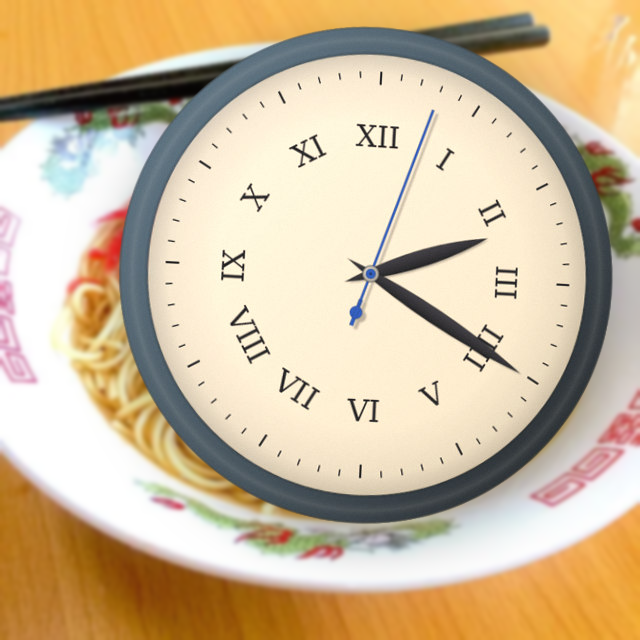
2h20m03s
